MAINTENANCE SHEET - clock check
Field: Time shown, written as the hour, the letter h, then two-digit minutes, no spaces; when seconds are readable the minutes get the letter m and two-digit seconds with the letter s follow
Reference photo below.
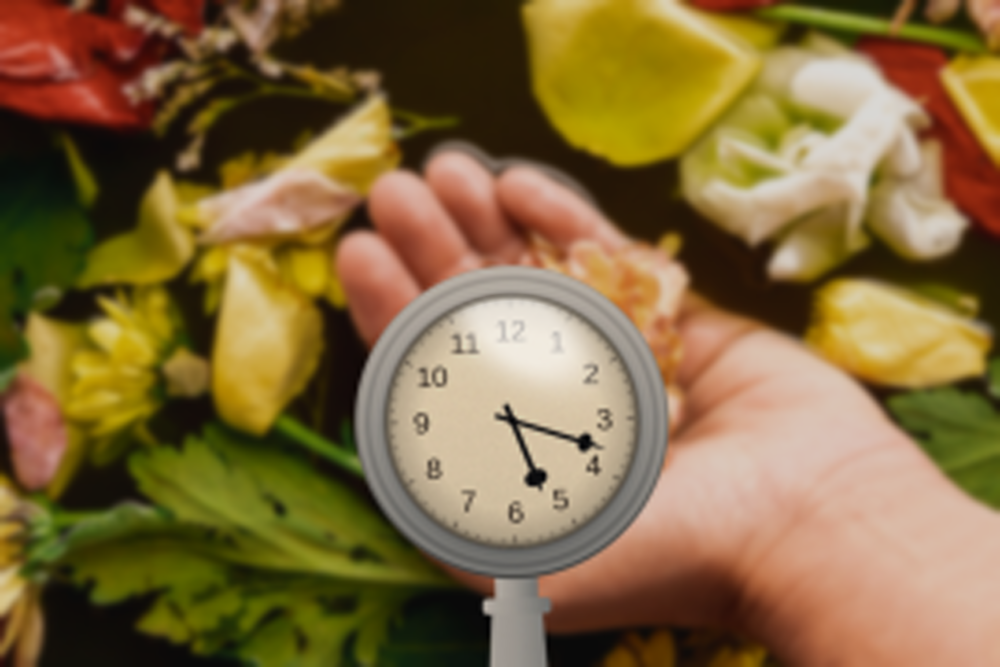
5h18
